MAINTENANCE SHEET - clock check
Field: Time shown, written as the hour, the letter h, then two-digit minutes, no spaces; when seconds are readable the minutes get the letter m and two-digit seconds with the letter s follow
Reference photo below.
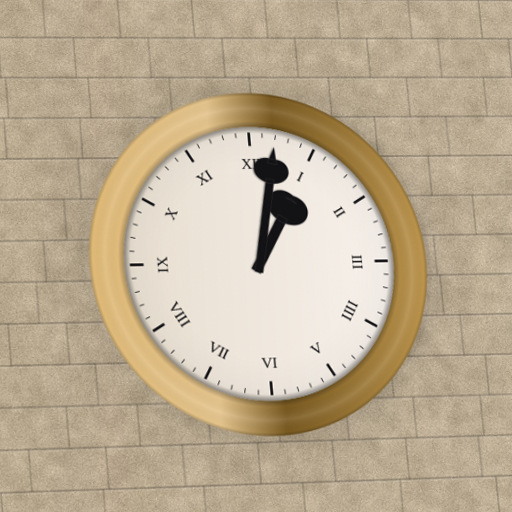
1h02
